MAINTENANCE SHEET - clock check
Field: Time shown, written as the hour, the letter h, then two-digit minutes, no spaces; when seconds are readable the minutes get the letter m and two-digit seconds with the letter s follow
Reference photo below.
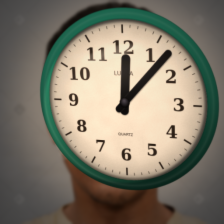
12h07
